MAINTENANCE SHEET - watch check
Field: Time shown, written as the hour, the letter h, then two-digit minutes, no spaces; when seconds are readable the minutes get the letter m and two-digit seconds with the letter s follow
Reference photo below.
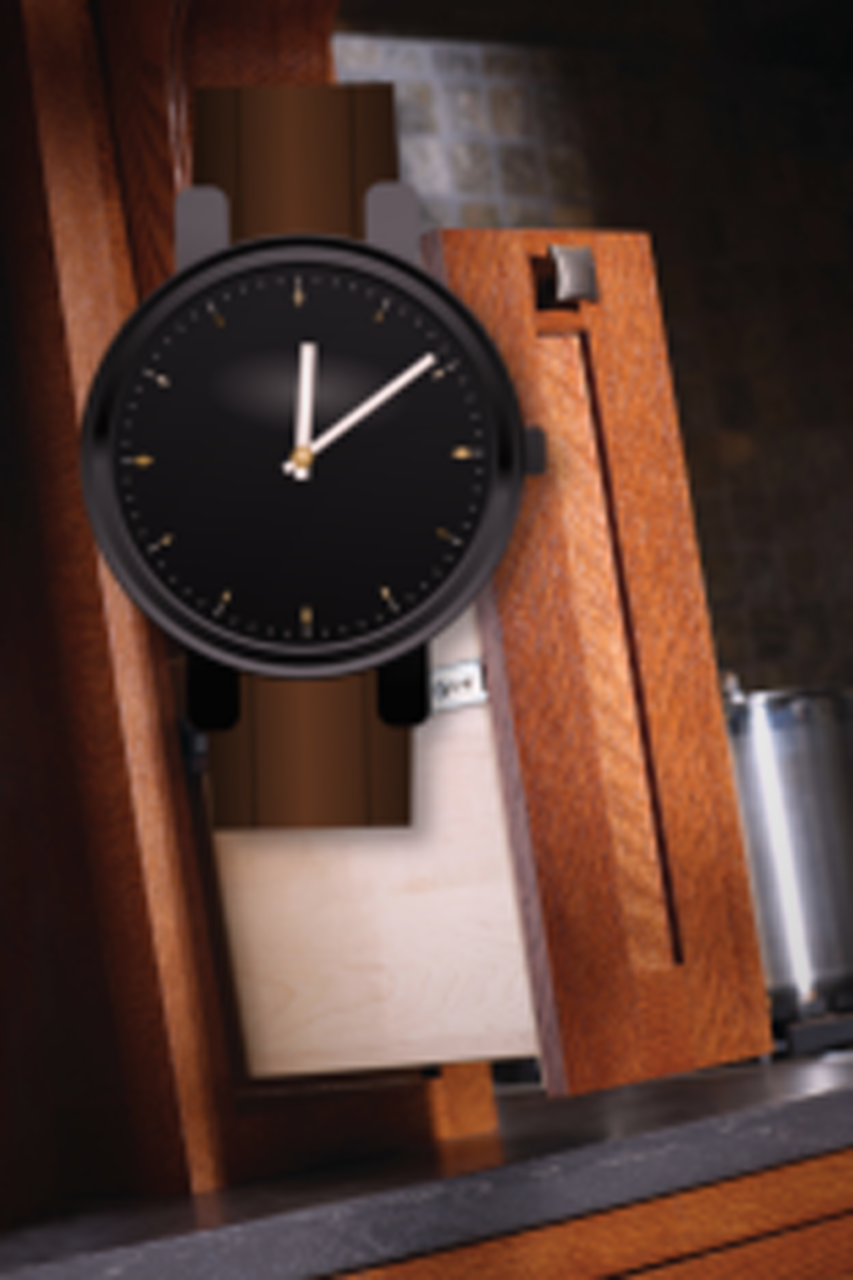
12h09
